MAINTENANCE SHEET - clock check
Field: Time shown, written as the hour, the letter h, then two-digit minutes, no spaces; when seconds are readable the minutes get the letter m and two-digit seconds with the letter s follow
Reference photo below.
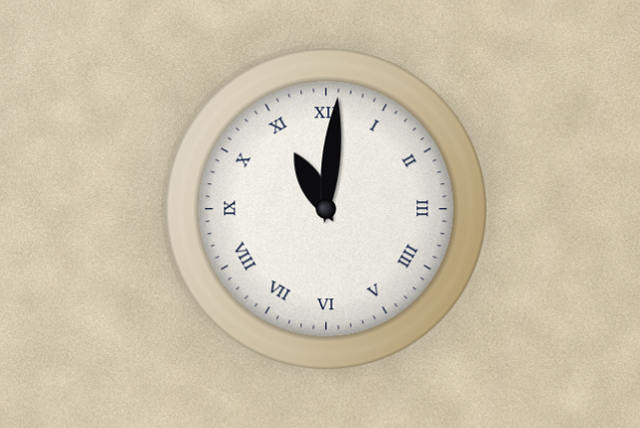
11h01
